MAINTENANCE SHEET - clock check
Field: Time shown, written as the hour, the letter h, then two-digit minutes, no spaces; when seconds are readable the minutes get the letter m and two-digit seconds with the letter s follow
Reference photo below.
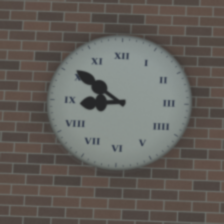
8h51
